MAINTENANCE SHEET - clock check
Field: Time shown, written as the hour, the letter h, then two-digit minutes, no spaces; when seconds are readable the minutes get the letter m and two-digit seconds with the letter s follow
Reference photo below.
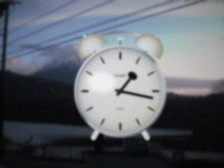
1h17
